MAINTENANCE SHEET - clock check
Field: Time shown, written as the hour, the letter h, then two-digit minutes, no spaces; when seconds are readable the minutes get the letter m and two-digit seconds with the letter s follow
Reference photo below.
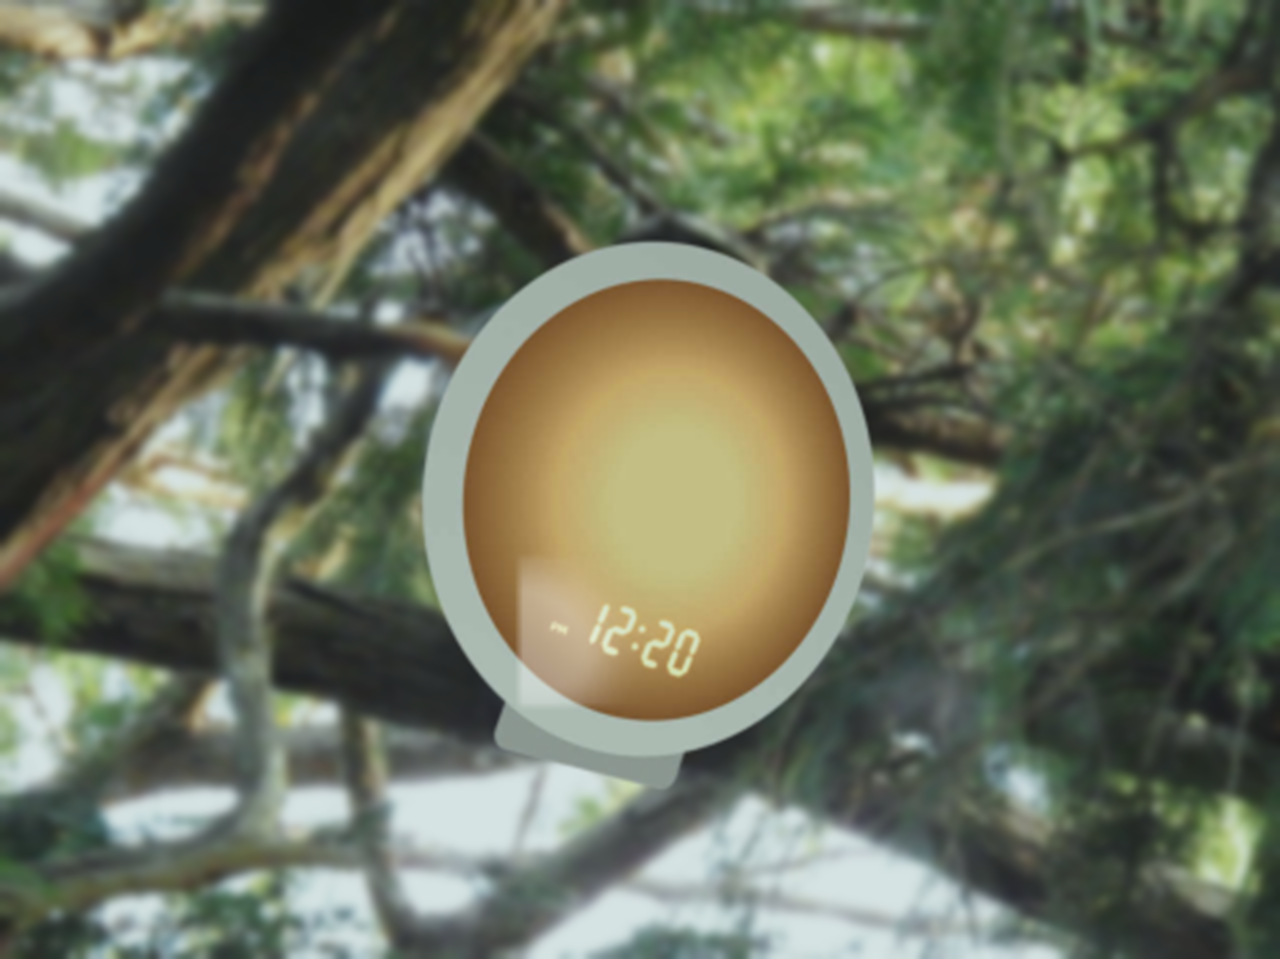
12h20
